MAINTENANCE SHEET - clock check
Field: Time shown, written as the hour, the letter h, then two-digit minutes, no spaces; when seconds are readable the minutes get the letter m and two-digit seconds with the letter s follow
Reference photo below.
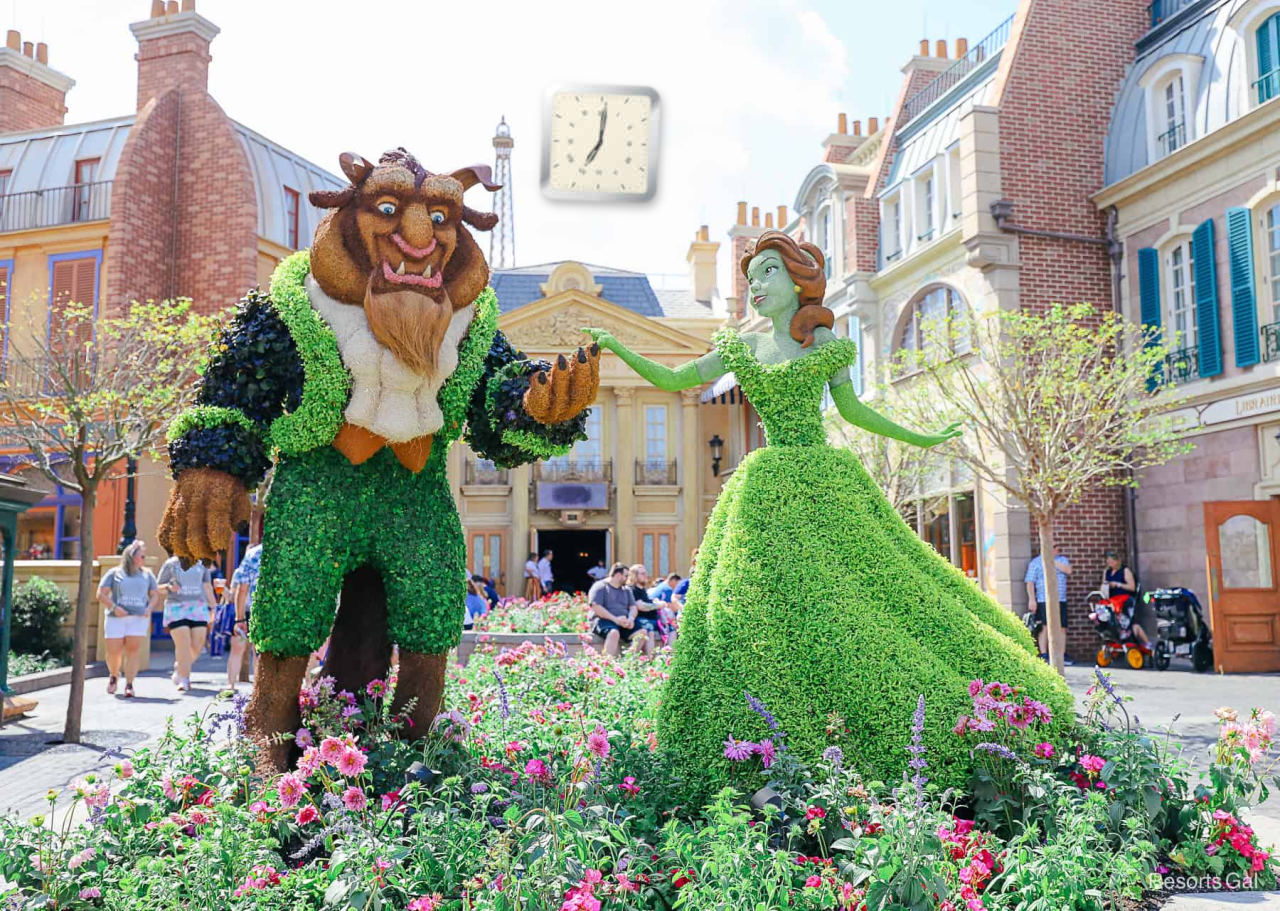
7h01
